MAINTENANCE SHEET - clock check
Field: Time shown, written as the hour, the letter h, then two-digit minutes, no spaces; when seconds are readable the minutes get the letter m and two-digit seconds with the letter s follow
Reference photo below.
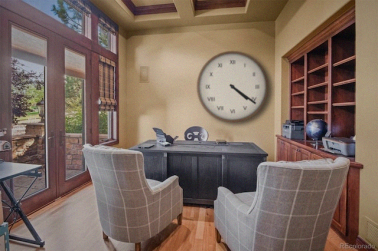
4h21
